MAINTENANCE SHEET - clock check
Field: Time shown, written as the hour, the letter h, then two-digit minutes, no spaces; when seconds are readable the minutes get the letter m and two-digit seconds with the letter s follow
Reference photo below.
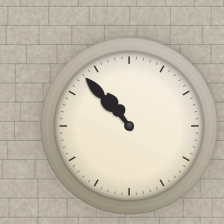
10h53
